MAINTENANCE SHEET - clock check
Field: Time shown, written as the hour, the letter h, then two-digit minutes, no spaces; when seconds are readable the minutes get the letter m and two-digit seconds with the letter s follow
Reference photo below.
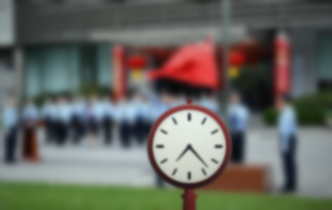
7h23
